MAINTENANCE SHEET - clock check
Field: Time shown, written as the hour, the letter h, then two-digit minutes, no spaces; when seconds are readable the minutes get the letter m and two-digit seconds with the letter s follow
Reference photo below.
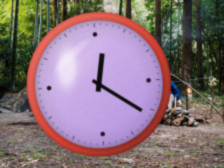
12h21
